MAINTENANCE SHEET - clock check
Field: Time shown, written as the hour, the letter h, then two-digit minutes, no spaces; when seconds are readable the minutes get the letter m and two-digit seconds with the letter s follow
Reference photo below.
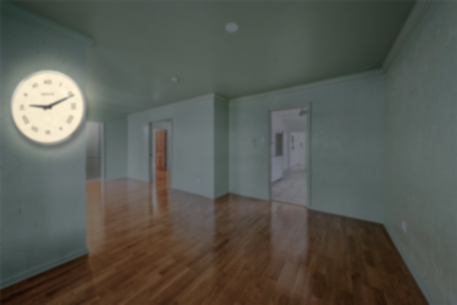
9h11
